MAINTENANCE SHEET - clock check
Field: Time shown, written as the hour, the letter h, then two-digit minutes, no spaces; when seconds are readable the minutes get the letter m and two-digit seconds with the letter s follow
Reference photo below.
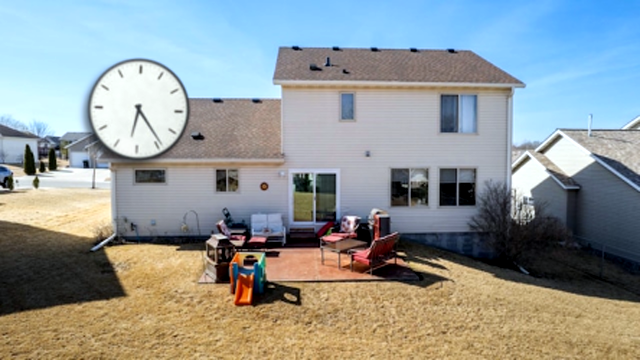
6h24
